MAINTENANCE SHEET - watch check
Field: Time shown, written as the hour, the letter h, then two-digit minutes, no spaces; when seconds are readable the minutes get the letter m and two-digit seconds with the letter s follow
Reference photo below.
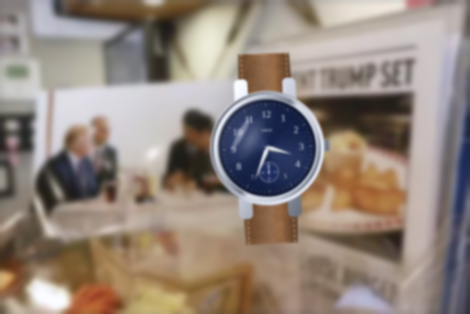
3h34
